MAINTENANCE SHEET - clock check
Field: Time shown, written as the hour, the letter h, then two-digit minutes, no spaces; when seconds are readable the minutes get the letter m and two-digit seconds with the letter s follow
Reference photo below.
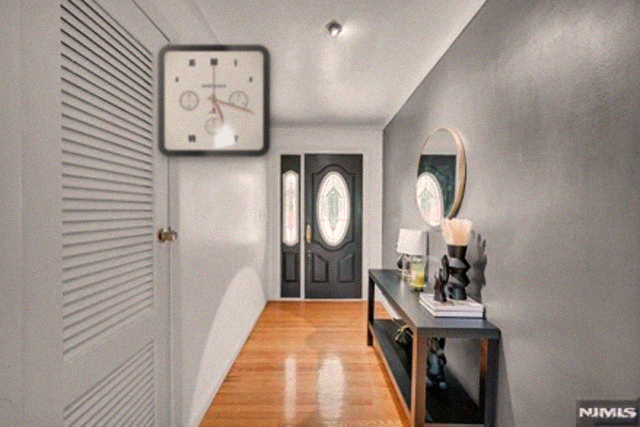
5h18
